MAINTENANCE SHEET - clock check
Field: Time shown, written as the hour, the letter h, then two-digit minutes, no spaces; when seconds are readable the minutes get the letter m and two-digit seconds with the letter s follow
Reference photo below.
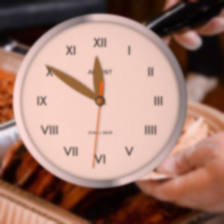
11h50m31s
